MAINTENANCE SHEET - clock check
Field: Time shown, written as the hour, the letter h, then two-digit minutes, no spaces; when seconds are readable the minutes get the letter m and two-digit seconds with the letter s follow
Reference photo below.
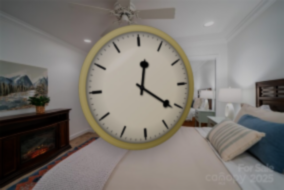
12h21
